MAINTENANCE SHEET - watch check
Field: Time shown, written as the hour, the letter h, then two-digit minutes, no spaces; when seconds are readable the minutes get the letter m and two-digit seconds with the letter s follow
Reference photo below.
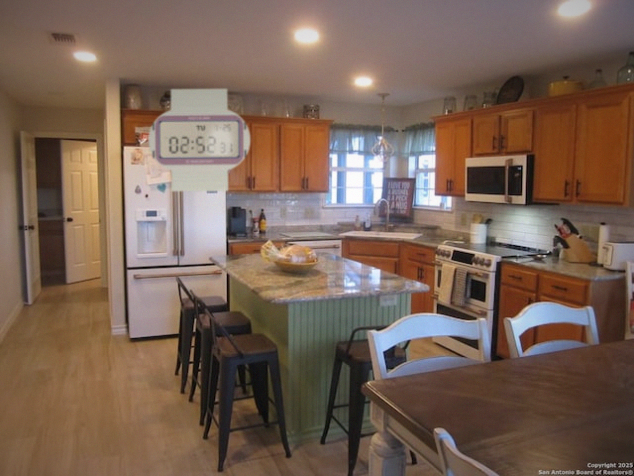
2h52m31s
